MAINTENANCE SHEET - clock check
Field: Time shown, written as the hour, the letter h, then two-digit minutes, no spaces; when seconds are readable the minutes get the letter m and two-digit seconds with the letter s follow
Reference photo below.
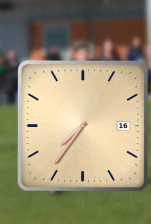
7h36
